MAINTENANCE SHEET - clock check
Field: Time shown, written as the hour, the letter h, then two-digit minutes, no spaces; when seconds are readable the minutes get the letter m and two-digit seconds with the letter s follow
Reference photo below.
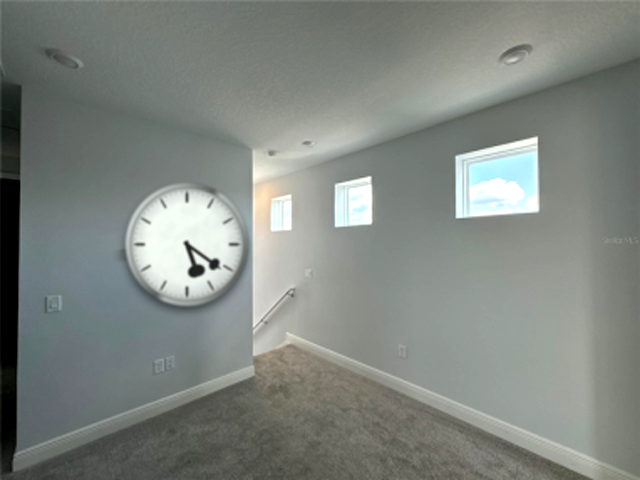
5h21
